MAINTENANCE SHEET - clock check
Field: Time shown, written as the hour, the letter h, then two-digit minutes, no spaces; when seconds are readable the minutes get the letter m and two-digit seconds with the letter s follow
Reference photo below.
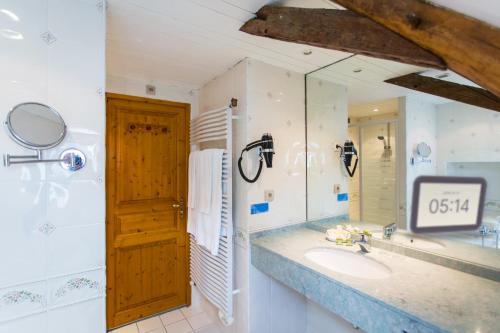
5h14
